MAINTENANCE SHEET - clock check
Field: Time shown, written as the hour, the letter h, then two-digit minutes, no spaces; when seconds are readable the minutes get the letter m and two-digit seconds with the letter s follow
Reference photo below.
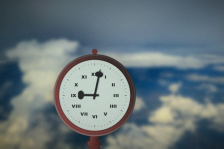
9h02
